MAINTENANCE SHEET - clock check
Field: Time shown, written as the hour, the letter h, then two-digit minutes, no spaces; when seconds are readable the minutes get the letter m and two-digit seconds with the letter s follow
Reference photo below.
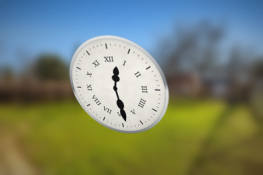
12h29
